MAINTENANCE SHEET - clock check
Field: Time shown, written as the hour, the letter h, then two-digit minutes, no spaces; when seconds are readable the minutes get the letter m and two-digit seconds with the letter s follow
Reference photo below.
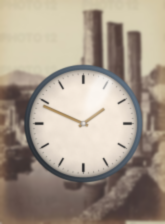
1h49
